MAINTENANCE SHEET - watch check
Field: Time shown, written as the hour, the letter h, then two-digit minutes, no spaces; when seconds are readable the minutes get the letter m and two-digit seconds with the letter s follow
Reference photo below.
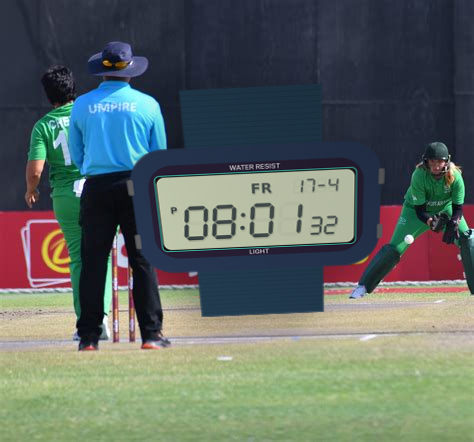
8h01m32s
